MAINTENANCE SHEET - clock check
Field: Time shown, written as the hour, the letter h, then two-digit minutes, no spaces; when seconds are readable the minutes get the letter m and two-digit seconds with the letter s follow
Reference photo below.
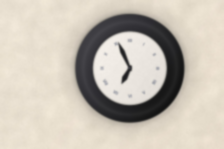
6h56
